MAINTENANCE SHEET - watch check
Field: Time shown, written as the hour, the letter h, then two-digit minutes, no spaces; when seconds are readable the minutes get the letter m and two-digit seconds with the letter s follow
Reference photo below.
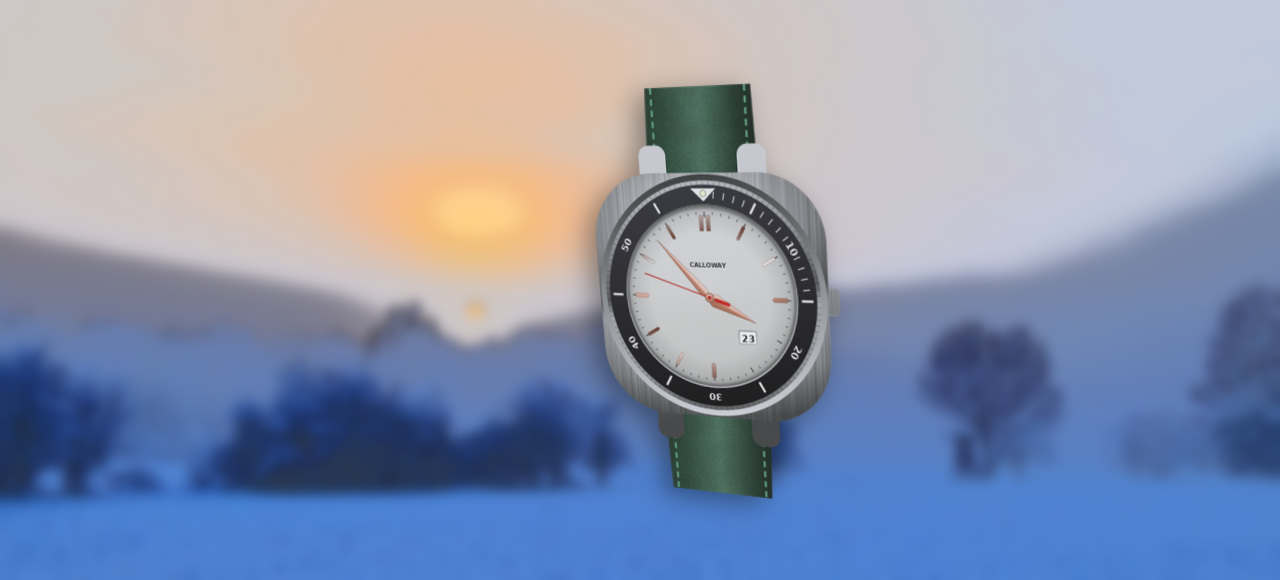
3h52m48s
